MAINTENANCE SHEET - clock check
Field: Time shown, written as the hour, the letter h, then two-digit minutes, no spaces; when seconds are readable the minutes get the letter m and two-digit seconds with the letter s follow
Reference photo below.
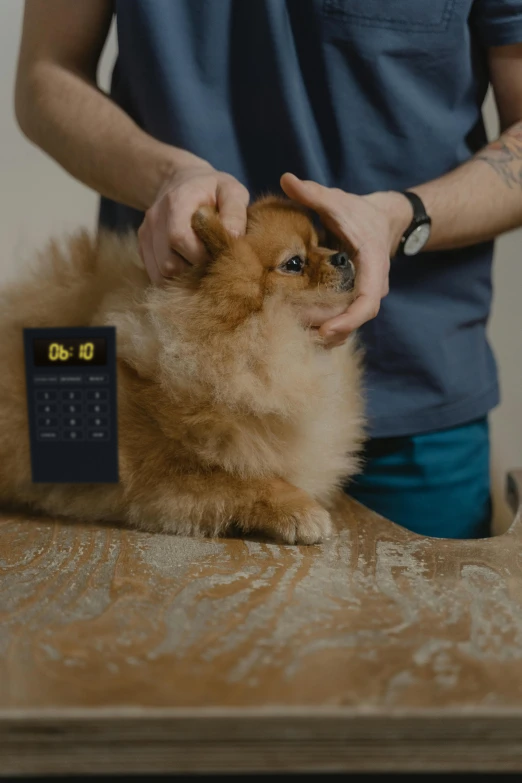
6h10
